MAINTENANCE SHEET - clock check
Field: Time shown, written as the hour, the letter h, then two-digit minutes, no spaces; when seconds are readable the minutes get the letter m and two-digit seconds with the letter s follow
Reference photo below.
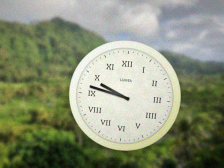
9h47
